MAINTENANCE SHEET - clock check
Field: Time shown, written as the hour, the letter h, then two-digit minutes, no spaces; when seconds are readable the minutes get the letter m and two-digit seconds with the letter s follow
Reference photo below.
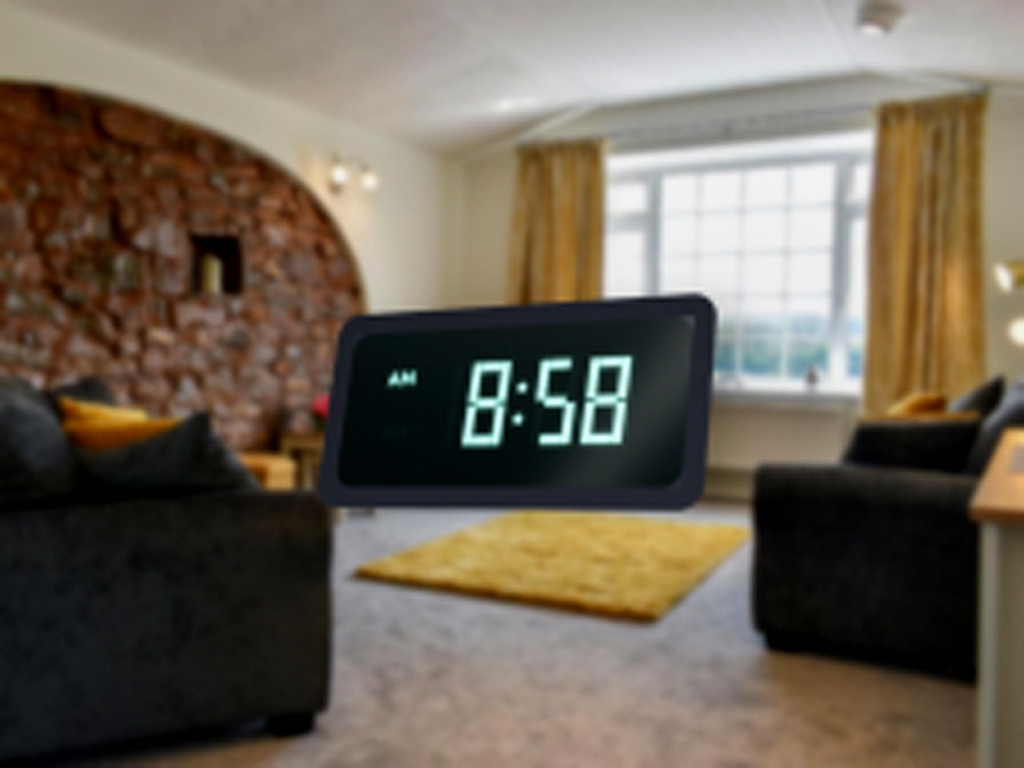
8h58
